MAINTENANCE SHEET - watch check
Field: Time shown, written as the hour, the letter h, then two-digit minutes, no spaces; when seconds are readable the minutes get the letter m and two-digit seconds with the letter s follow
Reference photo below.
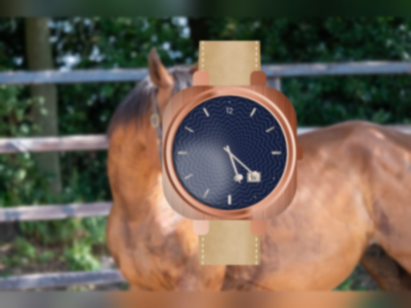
5h22
